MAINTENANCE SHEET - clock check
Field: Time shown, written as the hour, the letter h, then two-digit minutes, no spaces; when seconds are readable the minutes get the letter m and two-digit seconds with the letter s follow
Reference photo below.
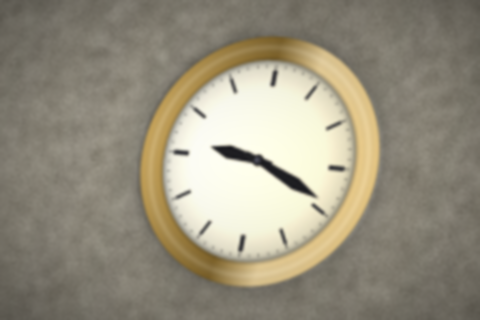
9h19
